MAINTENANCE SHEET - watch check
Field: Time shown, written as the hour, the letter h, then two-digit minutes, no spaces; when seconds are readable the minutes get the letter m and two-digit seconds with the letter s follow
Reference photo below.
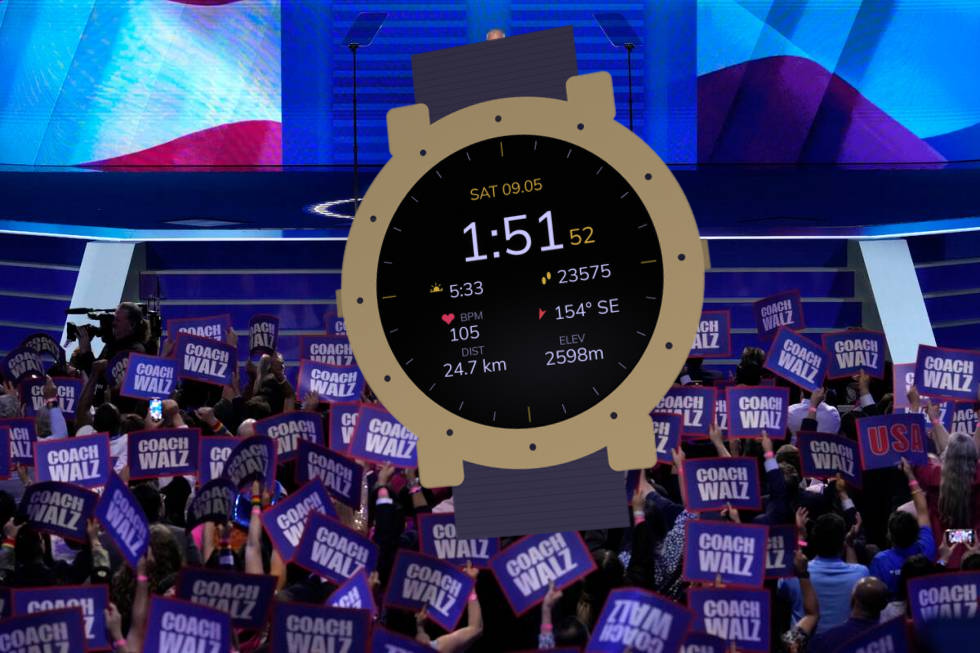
1h51m52s
